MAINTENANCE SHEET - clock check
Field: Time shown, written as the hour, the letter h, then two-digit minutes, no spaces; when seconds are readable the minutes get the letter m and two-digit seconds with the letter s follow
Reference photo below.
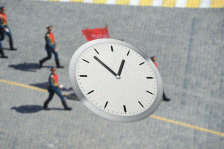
12h53
